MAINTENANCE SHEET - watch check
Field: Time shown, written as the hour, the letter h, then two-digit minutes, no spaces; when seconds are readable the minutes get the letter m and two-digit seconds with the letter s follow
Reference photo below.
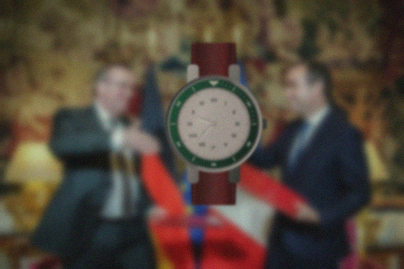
9h37
